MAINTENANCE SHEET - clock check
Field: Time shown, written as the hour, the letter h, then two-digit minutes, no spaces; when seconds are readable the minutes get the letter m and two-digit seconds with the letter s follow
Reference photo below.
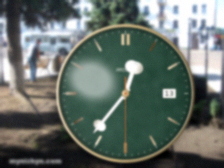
12h36m30s
